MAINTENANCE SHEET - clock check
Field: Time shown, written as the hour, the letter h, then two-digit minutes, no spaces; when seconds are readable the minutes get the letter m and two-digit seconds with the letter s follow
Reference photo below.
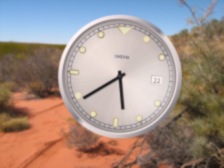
5h39
